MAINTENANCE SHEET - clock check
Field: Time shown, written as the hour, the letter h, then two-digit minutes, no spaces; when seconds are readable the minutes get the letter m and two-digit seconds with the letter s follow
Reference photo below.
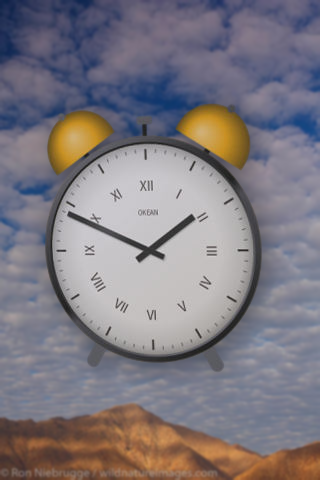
1h49
